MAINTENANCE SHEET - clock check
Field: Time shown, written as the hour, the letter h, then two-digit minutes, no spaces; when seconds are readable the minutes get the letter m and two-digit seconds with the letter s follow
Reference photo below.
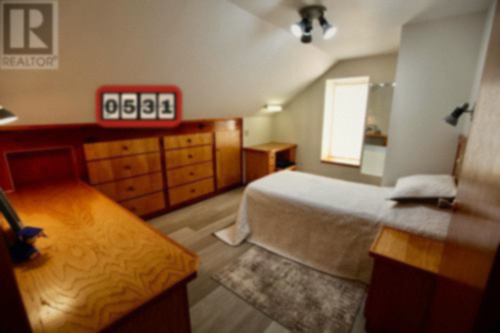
5h31
